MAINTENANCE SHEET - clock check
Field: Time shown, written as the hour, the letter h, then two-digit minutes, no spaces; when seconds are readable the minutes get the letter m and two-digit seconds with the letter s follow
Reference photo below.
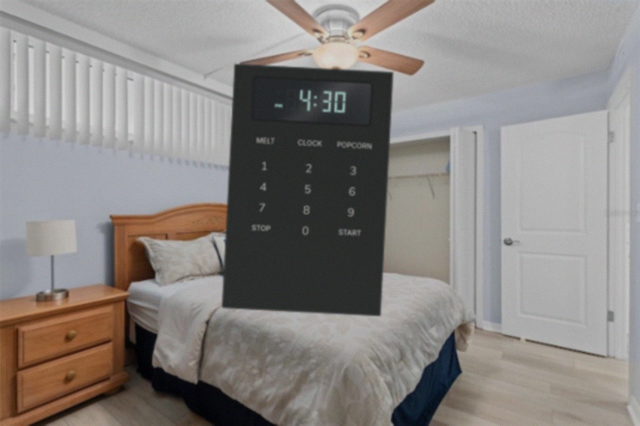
4h30
